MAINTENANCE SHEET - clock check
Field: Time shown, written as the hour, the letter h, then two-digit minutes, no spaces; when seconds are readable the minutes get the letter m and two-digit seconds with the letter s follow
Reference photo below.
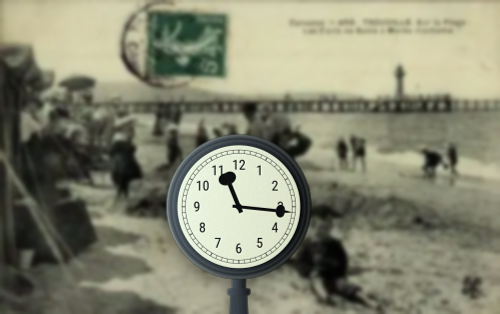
11h16
